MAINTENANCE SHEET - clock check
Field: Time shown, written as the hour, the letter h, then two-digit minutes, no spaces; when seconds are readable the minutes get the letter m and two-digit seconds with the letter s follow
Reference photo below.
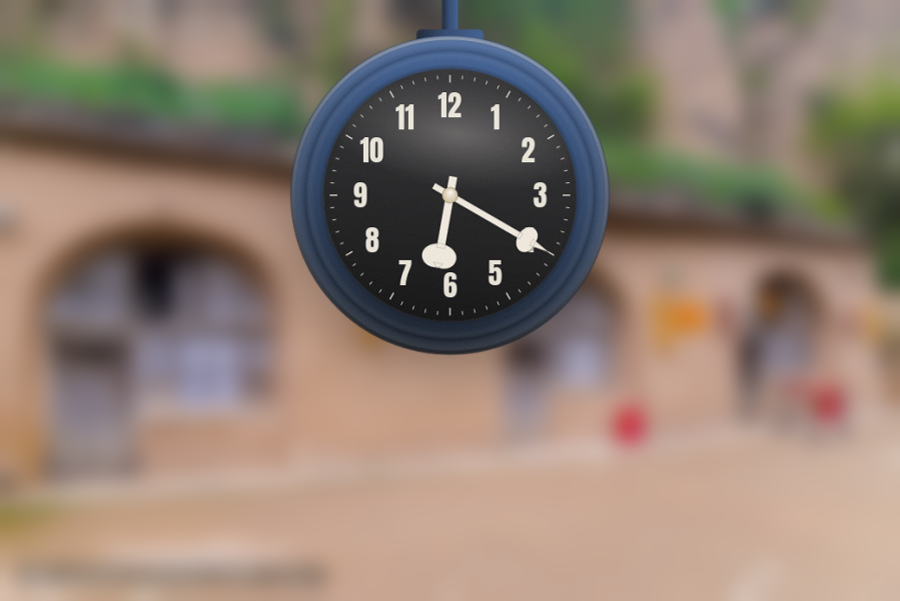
6h20
